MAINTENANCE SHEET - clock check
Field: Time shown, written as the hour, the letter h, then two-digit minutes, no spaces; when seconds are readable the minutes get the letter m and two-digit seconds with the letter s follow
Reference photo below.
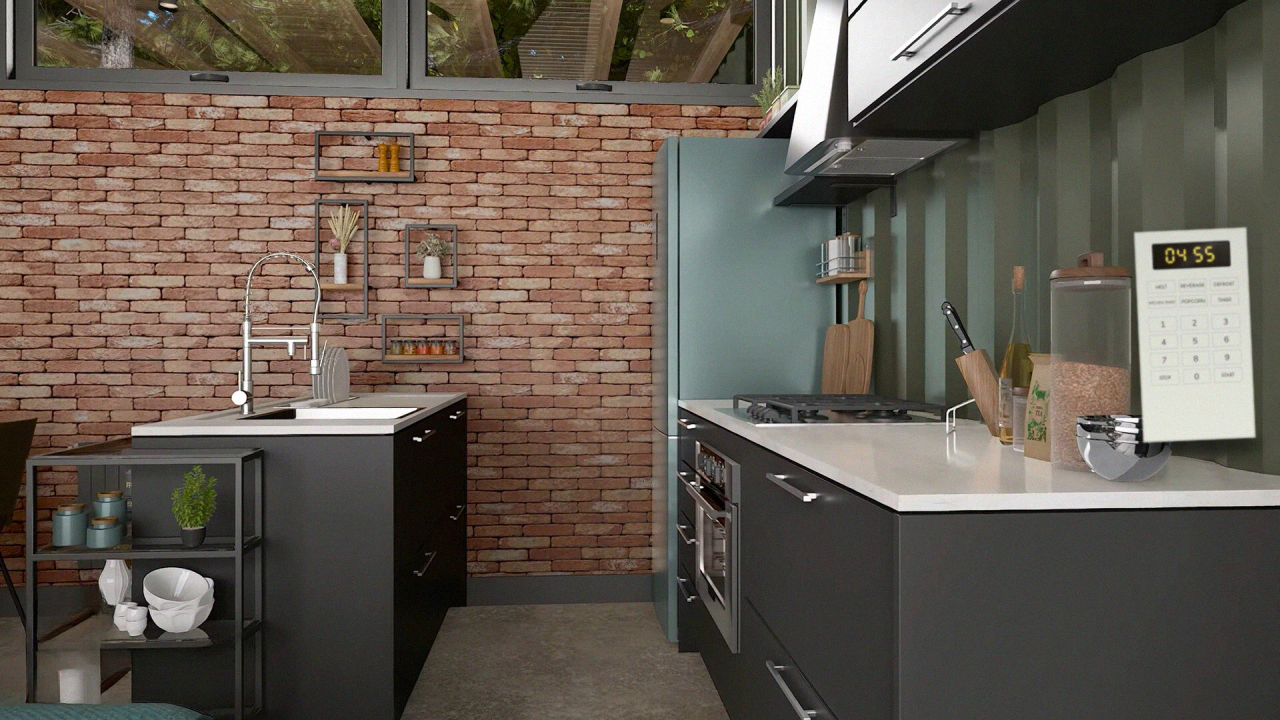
4h55
